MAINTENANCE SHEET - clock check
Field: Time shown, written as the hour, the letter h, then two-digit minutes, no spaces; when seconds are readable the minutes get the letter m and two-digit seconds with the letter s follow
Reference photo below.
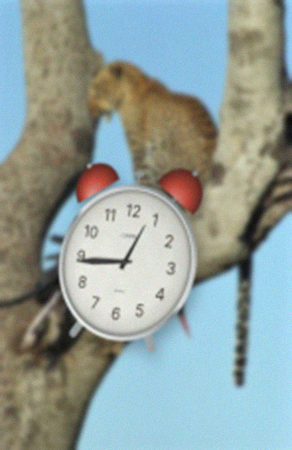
12h44
